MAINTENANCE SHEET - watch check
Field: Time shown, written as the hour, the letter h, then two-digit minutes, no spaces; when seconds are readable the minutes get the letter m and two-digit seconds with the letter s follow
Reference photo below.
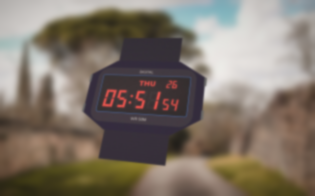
5h51m54s
